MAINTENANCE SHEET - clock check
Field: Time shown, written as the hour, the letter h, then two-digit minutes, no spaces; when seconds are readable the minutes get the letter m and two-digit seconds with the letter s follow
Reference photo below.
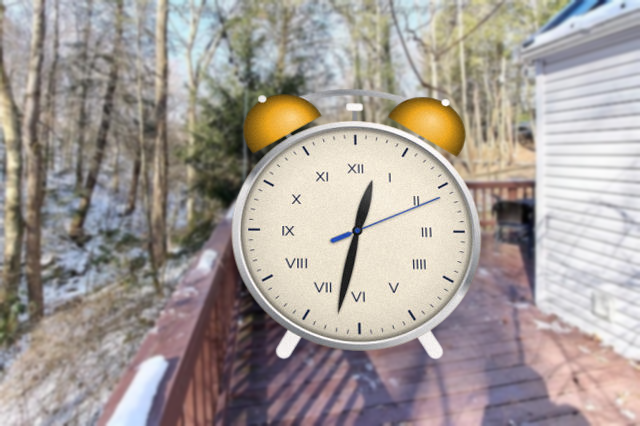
12h32m11s
